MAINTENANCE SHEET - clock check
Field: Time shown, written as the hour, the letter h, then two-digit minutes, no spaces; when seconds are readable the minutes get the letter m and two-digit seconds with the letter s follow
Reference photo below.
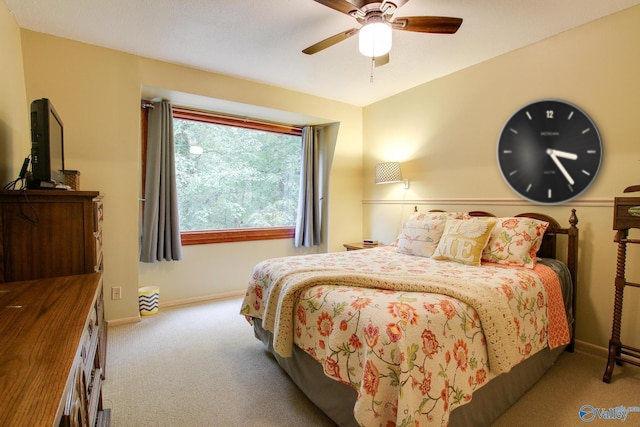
3h24
